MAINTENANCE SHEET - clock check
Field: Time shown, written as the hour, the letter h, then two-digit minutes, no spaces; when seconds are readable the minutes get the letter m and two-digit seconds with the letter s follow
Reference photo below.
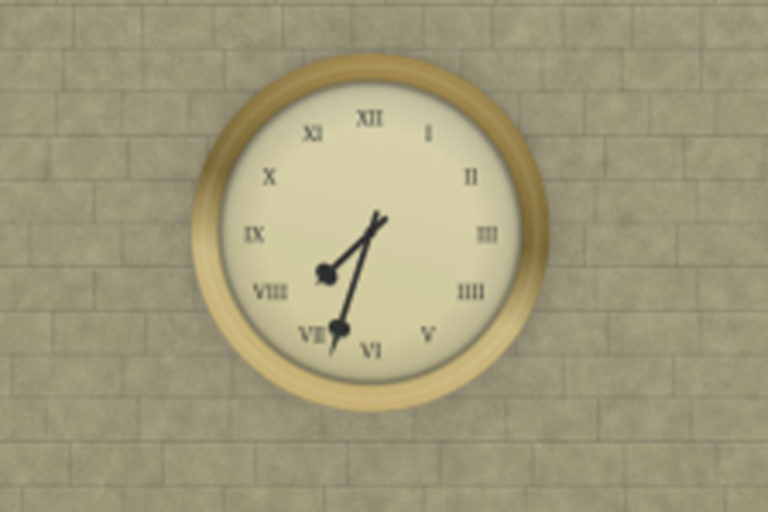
7h33
